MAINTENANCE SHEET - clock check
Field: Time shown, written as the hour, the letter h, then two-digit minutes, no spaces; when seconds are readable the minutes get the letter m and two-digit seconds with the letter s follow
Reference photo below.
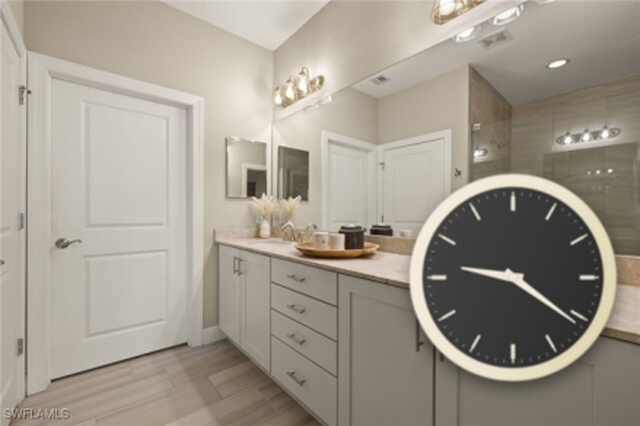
9h21
